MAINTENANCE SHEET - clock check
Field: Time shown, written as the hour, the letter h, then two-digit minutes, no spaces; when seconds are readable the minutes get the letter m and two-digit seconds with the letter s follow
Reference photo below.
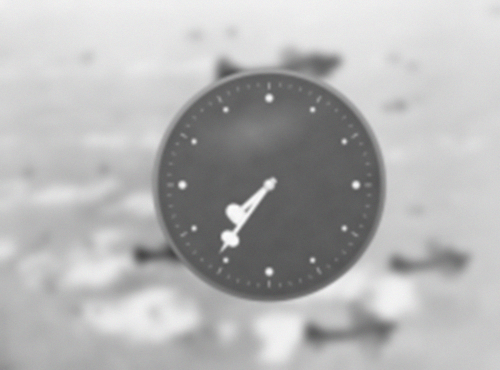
7h36
